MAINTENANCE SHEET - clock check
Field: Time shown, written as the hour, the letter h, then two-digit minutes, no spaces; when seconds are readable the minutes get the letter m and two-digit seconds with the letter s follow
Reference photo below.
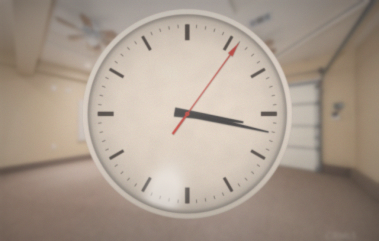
3h17m06s
